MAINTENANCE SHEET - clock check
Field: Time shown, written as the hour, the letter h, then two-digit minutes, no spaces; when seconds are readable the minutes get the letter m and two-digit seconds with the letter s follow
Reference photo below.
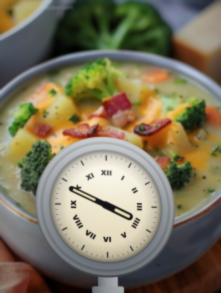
3h49
